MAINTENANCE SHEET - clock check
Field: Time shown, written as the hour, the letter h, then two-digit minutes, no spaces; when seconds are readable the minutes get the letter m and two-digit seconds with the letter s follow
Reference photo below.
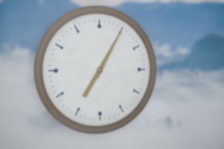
7h05
